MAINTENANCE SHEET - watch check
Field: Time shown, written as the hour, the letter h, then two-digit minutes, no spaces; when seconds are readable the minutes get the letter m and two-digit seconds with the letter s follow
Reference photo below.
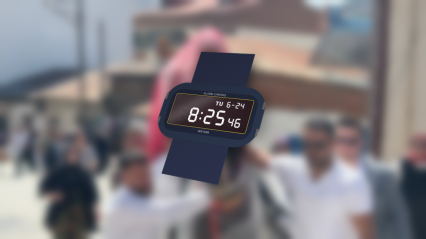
8h25m46s
